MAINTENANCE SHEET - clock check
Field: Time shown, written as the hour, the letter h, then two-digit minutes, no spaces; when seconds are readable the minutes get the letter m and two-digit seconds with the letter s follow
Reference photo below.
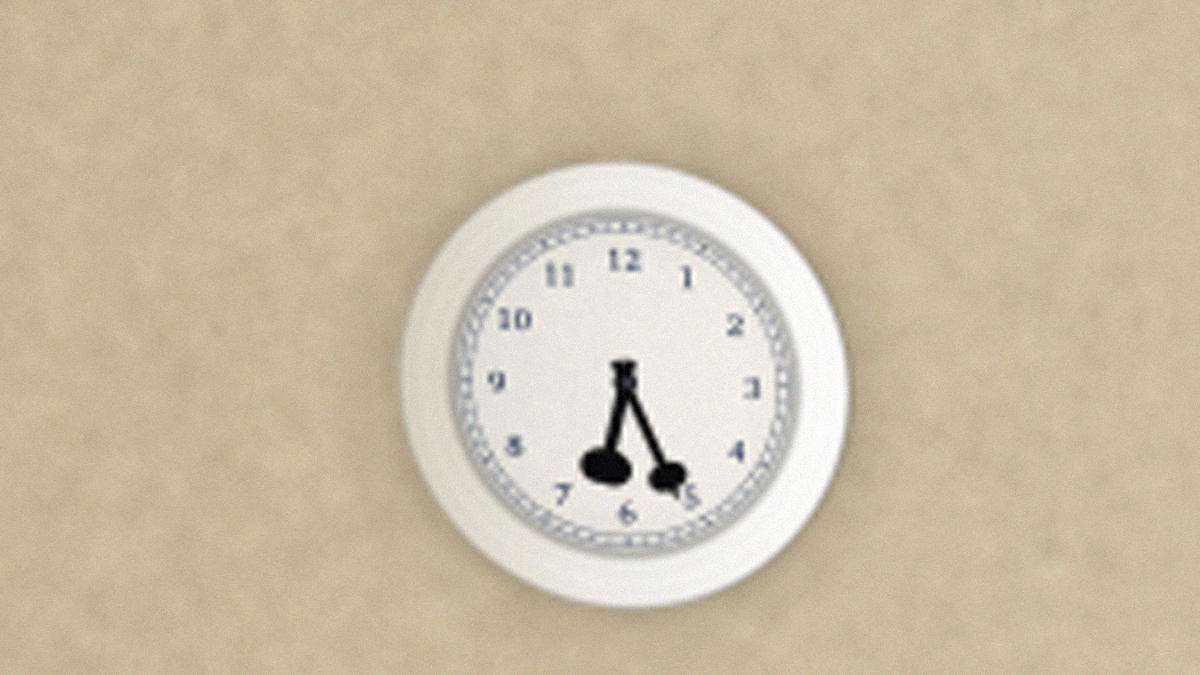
6h26
